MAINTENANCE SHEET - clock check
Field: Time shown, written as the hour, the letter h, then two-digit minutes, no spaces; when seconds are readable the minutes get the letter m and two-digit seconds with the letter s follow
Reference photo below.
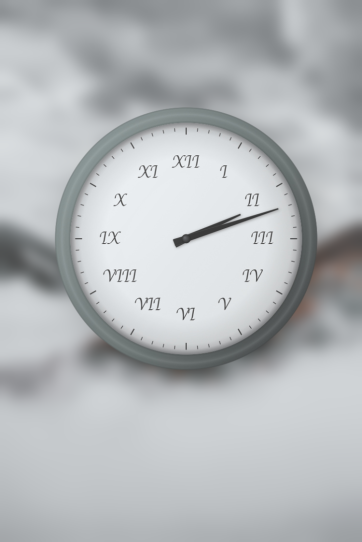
2h12
